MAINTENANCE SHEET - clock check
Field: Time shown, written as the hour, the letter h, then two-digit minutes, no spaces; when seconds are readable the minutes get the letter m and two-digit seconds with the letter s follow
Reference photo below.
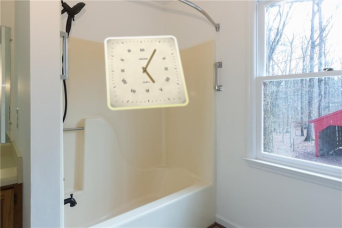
5h05
